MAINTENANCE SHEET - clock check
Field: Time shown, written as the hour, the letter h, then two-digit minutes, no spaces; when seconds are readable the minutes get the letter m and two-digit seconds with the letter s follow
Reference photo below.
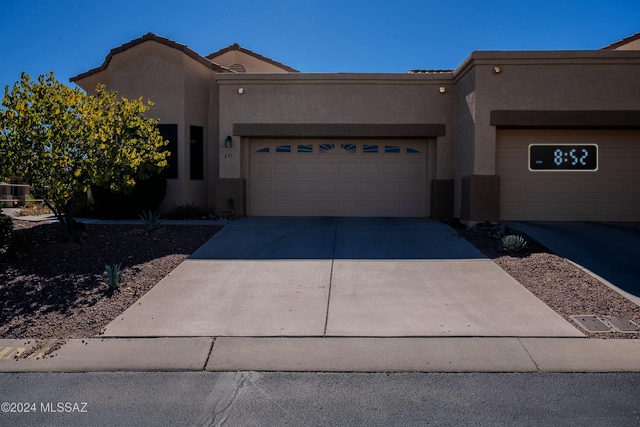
8h52
